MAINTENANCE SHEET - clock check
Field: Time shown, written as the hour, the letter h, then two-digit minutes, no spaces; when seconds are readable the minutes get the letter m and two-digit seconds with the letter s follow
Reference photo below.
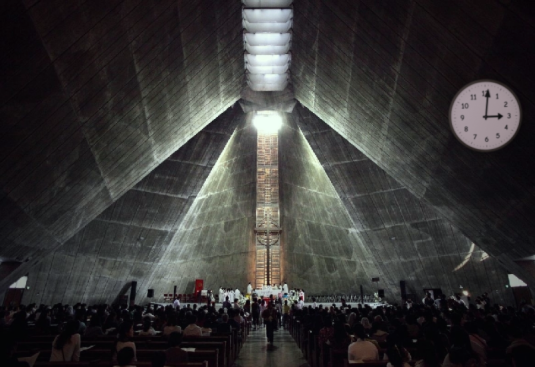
3h01
